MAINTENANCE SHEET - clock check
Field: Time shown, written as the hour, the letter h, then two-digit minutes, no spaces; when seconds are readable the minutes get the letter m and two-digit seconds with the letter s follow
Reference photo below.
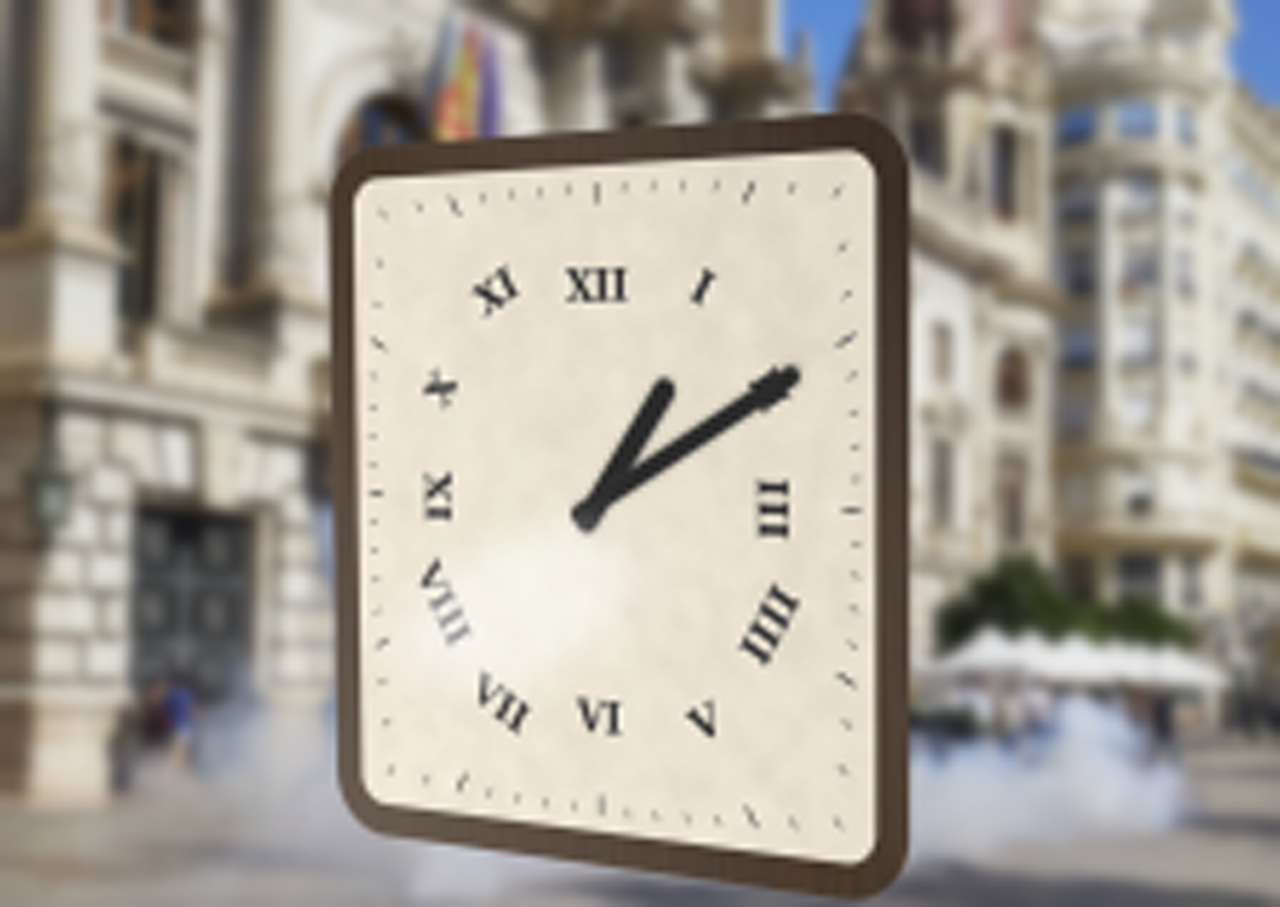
1h10
